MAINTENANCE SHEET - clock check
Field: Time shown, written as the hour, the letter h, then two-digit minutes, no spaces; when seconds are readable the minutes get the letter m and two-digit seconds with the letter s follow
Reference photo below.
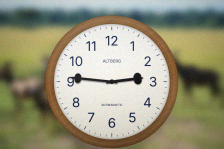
2h46
